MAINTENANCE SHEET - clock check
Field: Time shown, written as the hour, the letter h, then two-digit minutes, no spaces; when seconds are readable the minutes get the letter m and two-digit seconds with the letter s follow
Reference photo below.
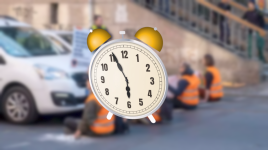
5h56
